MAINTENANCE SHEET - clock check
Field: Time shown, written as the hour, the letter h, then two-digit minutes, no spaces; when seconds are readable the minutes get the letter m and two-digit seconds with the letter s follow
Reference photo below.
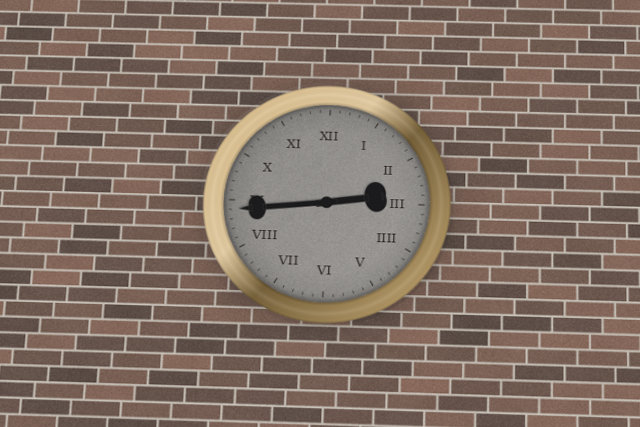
2h44
